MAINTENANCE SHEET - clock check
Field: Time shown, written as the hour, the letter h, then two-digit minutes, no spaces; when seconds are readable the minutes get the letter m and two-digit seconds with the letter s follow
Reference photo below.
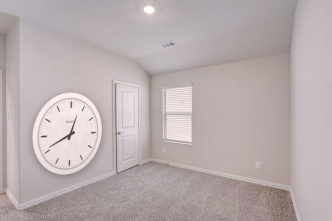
12h41
